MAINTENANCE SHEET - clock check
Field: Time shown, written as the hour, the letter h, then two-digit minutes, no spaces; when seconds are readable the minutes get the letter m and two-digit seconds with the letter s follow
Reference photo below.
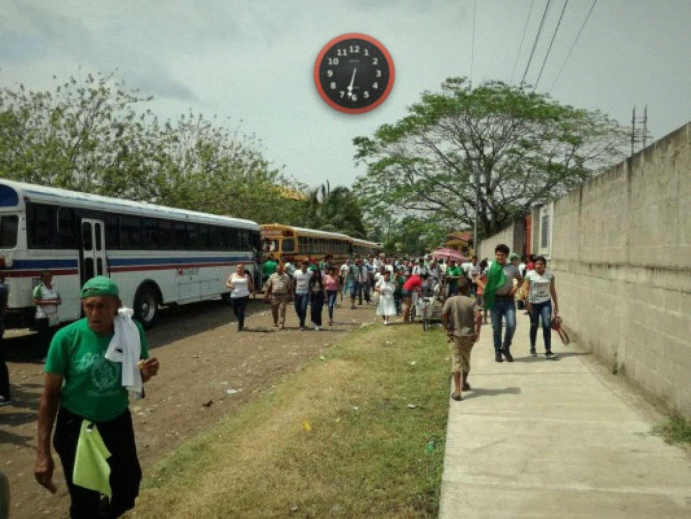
6h32
